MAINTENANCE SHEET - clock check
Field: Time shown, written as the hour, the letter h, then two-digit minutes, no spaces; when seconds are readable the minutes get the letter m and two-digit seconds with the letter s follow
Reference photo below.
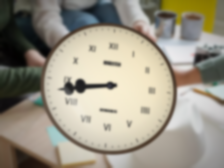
8h43
